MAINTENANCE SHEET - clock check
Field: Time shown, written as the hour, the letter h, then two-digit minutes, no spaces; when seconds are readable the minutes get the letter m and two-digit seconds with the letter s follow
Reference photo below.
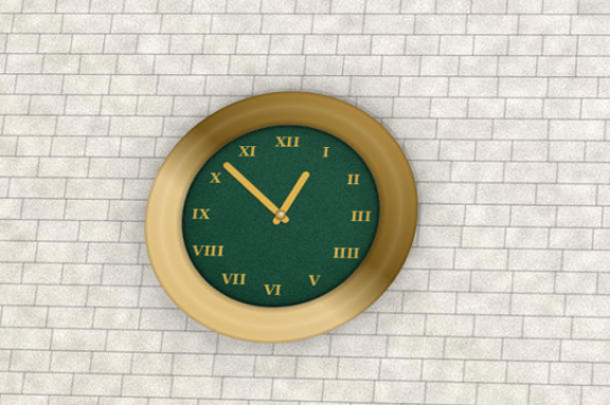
12h52
